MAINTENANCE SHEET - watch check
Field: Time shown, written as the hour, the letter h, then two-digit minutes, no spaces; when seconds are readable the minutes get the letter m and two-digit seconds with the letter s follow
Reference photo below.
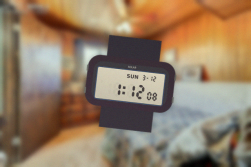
1h12m08s
